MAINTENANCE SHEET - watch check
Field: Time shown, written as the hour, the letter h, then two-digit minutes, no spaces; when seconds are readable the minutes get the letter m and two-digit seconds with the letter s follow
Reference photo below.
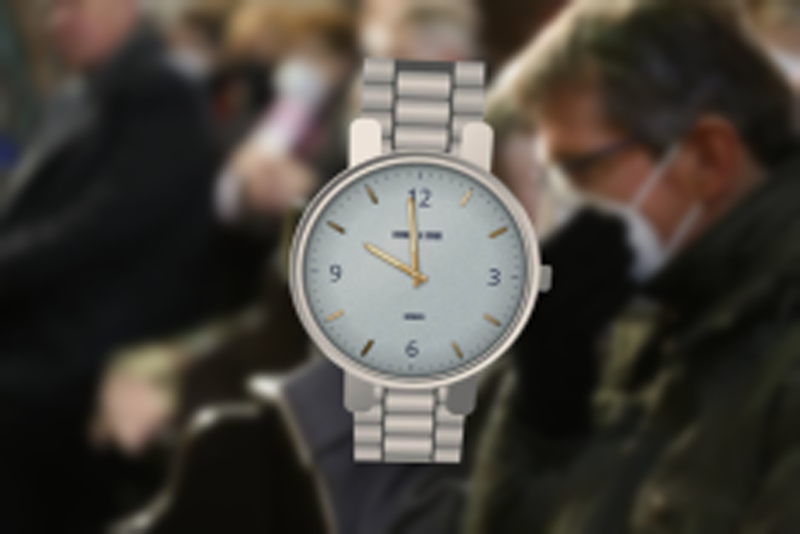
9h59
